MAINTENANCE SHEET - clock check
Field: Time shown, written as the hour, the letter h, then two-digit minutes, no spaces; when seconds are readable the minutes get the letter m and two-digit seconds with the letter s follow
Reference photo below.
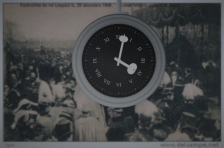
4h02
